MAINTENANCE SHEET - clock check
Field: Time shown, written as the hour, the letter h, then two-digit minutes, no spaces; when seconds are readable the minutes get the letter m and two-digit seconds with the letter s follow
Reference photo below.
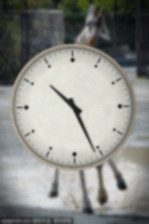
10h26
